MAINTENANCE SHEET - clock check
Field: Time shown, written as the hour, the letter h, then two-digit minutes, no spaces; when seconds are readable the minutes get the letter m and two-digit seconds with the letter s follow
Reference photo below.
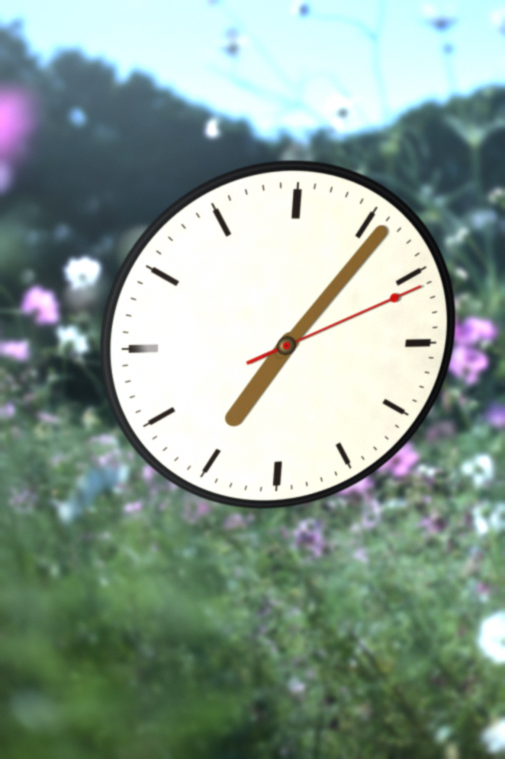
7h06m11s
